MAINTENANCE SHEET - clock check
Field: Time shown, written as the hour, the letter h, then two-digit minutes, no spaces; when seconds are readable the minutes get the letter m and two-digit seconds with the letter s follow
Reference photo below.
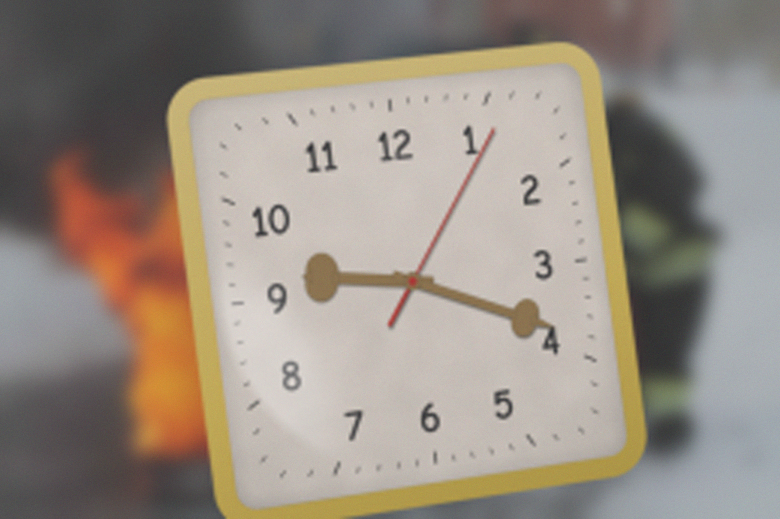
9h19m06s
